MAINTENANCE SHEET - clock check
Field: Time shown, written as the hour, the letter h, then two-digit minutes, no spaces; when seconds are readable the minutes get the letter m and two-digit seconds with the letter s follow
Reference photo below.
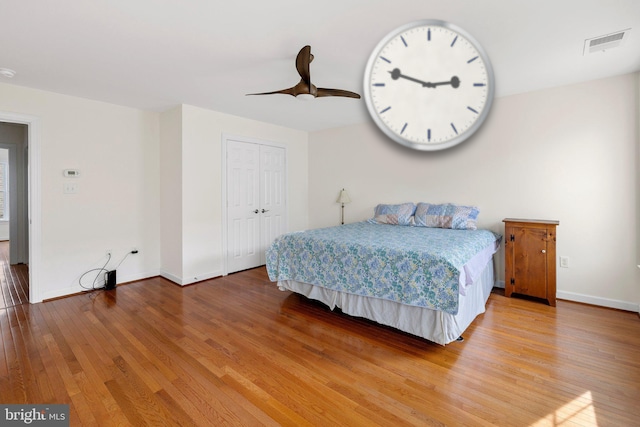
2h48
